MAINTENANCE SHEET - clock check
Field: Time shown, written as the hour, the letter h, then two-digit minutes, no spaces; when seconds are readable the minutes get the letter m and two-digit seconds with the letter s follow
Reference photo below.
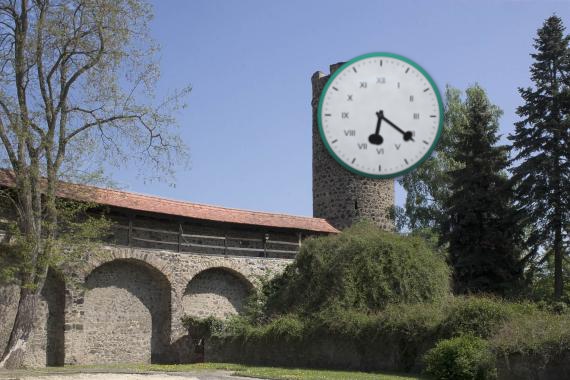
6h21
